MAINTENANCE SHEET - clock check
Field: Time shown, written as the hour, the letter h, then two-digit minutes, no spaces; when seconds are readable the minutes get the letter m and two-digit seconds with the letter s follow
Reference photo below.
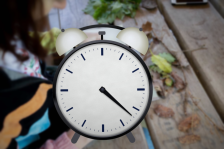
4h22
